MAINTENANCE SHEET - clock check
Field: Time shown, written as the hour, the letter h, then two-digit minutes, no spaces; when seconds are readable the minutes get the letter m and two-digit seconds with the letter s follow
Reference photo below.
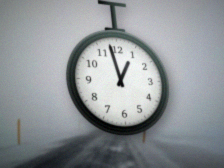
12h58
